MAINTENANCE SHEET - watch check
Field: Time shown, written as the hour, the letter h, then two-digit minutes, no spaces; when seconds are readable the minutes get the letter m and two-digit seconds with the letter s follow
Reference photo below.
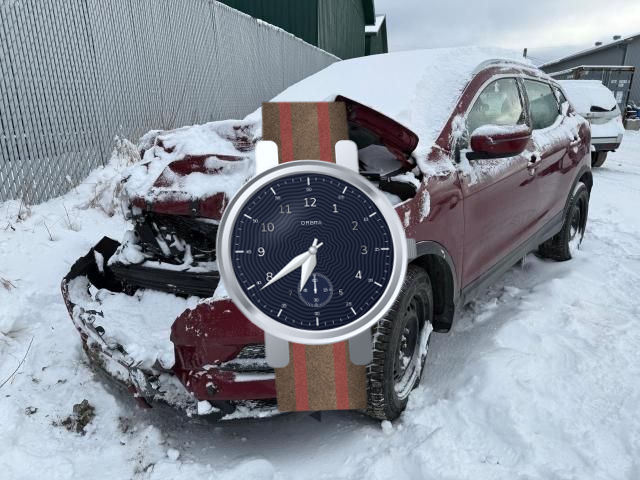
6h39
